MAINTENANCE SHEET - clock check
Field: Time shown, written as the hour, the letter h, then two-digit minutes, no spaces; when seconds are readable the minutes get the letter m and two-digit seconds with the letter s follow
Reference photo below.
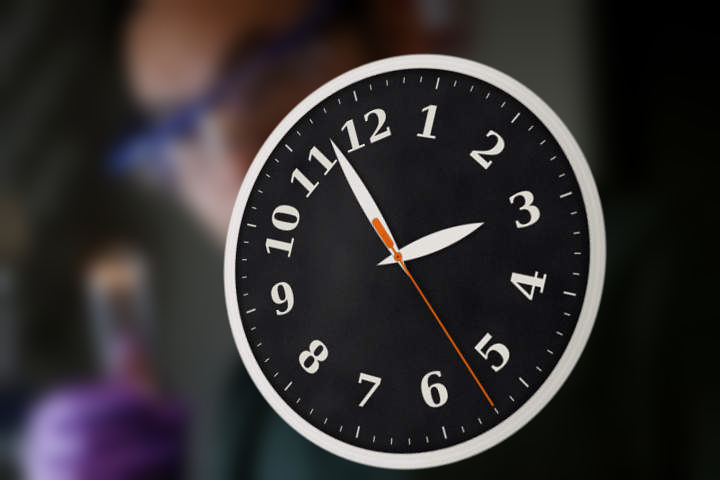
2h57m27s
